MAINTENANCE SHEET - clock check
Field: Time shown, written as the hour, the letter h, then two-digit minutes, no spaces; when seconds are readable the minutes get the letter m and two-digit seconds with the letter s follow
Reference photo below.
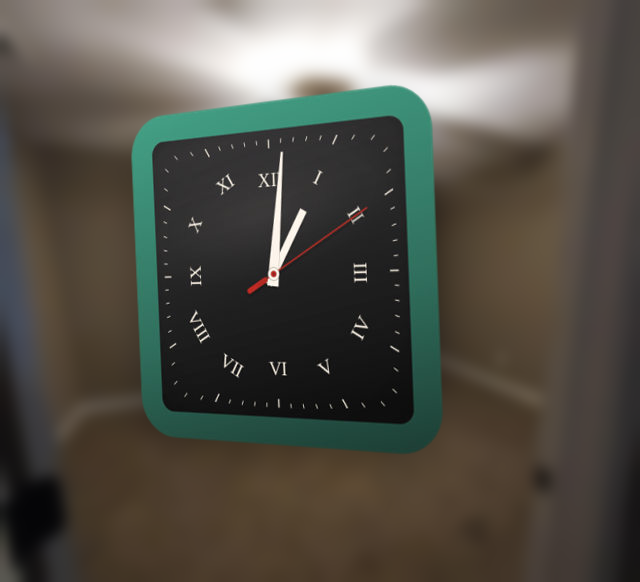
1h01m10s
